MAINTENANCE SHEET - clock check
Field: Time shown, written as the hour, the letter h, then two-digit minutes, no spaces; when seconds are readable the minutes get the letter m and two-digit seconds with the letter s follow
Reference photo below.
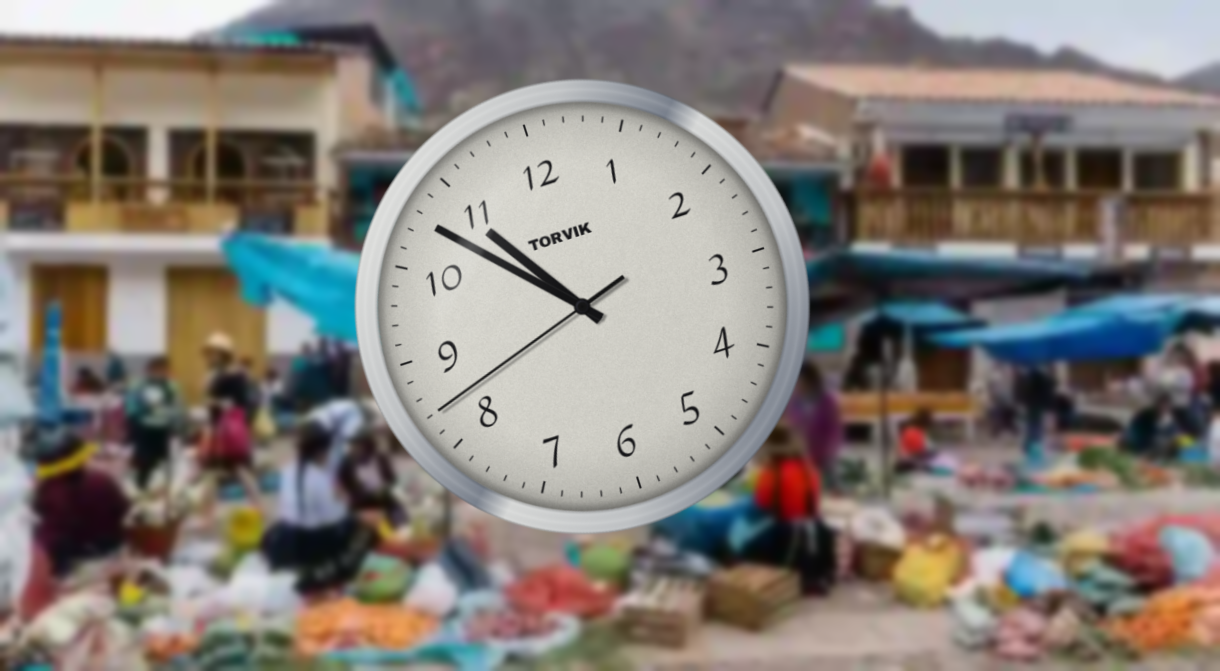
10h52m42s
